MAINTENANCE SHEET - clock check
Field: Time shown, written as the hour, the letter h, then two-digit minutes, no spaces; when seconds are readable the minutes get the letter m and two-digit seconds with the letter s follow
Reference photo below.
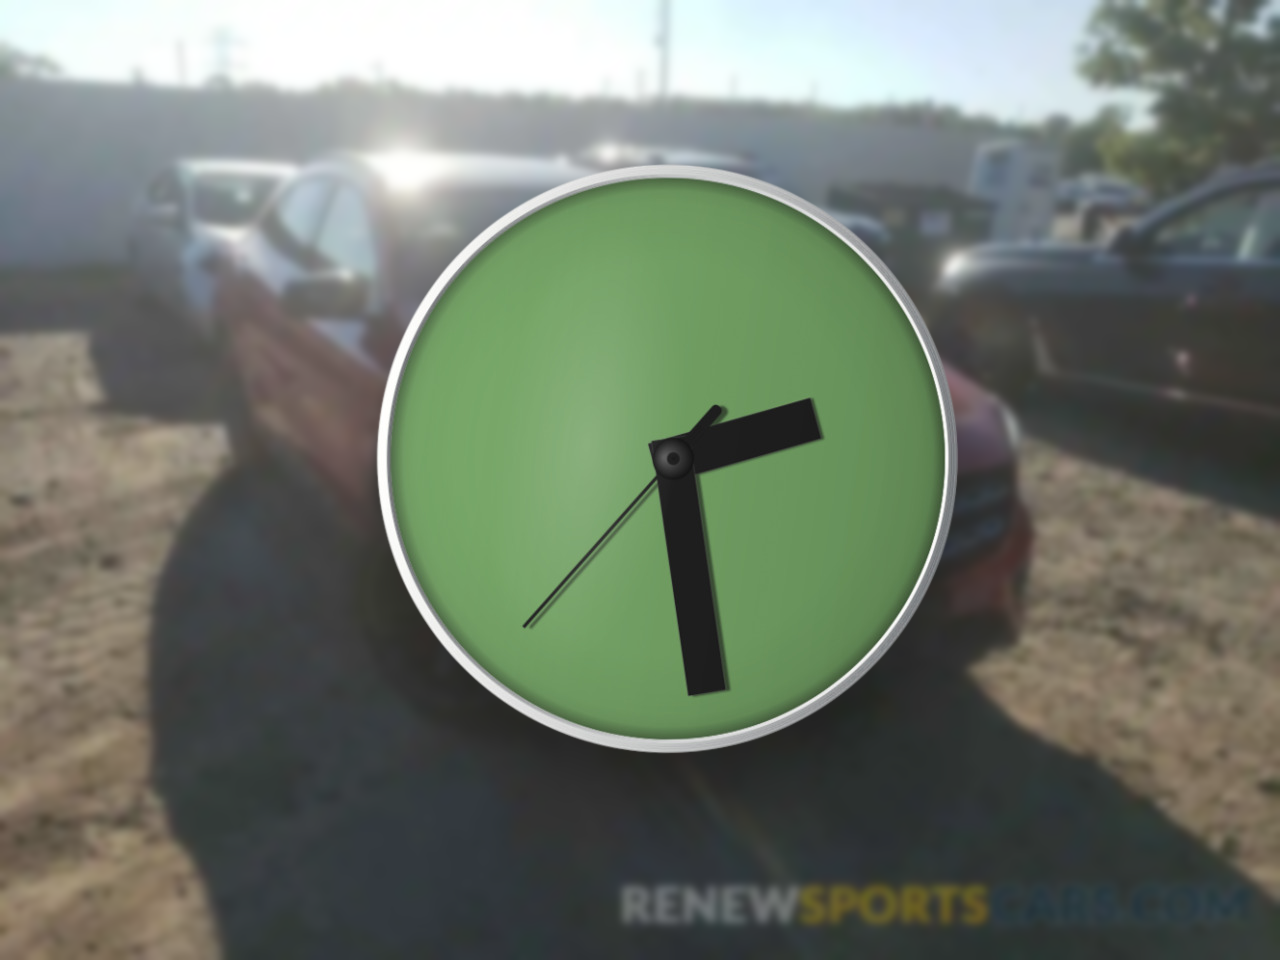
2h28m37s
